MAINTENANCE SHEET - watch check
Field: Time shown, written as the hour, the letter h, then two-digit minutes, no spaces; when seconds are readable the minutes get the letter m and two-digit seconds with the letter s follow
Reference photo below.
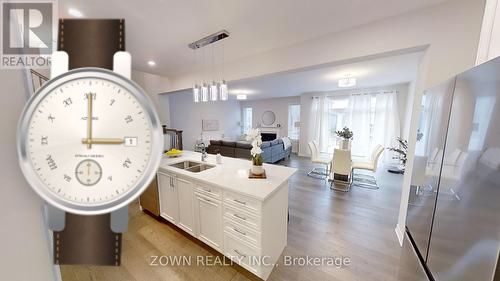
3h00
